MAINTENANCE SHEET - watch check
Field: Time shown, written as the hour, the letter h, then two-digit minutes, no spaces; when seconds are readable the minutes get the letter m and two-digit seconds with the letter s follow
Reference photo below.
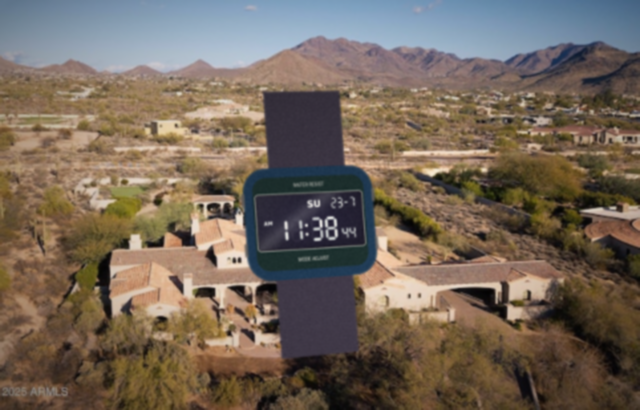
11h38m44s
